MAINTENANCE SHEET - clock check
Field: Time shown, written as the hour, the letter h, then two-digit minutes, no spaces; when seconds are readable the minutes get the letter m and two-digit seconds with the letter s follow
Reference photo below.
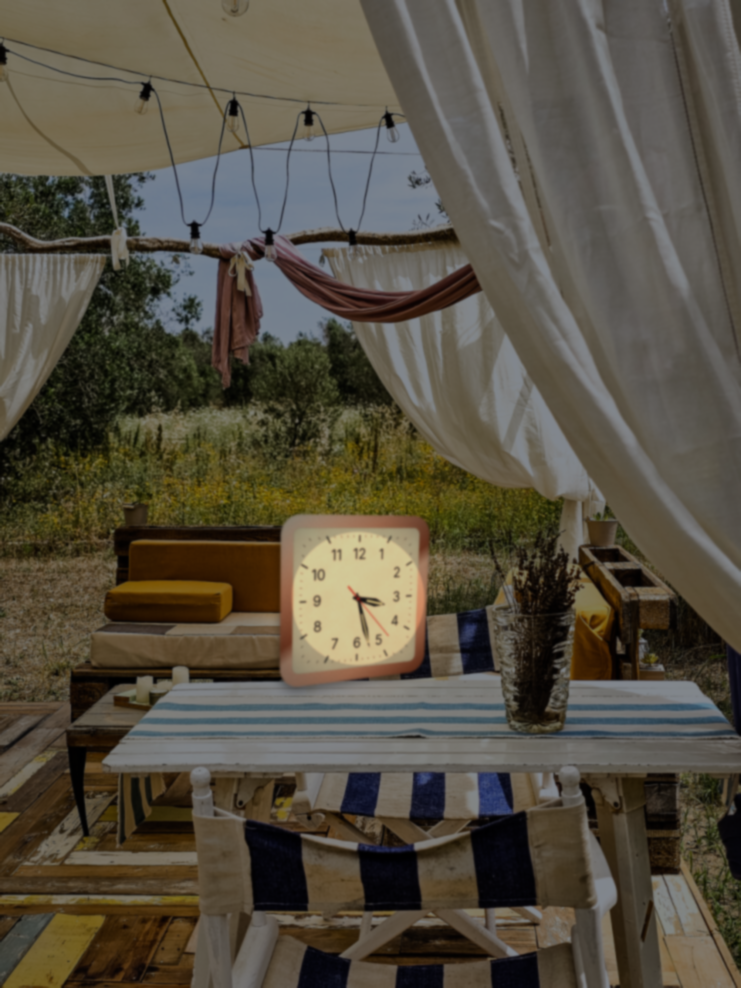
3h27m23s
